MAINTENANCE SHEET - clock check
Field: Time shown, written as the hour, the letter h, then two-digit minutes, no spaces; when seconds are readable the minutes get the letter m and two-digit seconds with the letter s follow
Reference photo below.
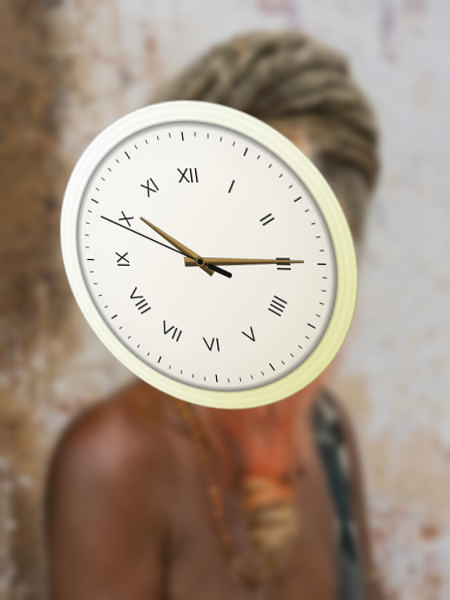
10h14m49s
